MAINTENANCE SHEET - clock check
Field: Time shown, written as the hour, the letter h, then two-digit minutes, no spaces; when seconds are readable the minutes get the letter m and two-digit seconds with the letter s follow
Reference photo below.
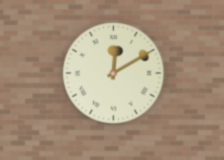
12h10
